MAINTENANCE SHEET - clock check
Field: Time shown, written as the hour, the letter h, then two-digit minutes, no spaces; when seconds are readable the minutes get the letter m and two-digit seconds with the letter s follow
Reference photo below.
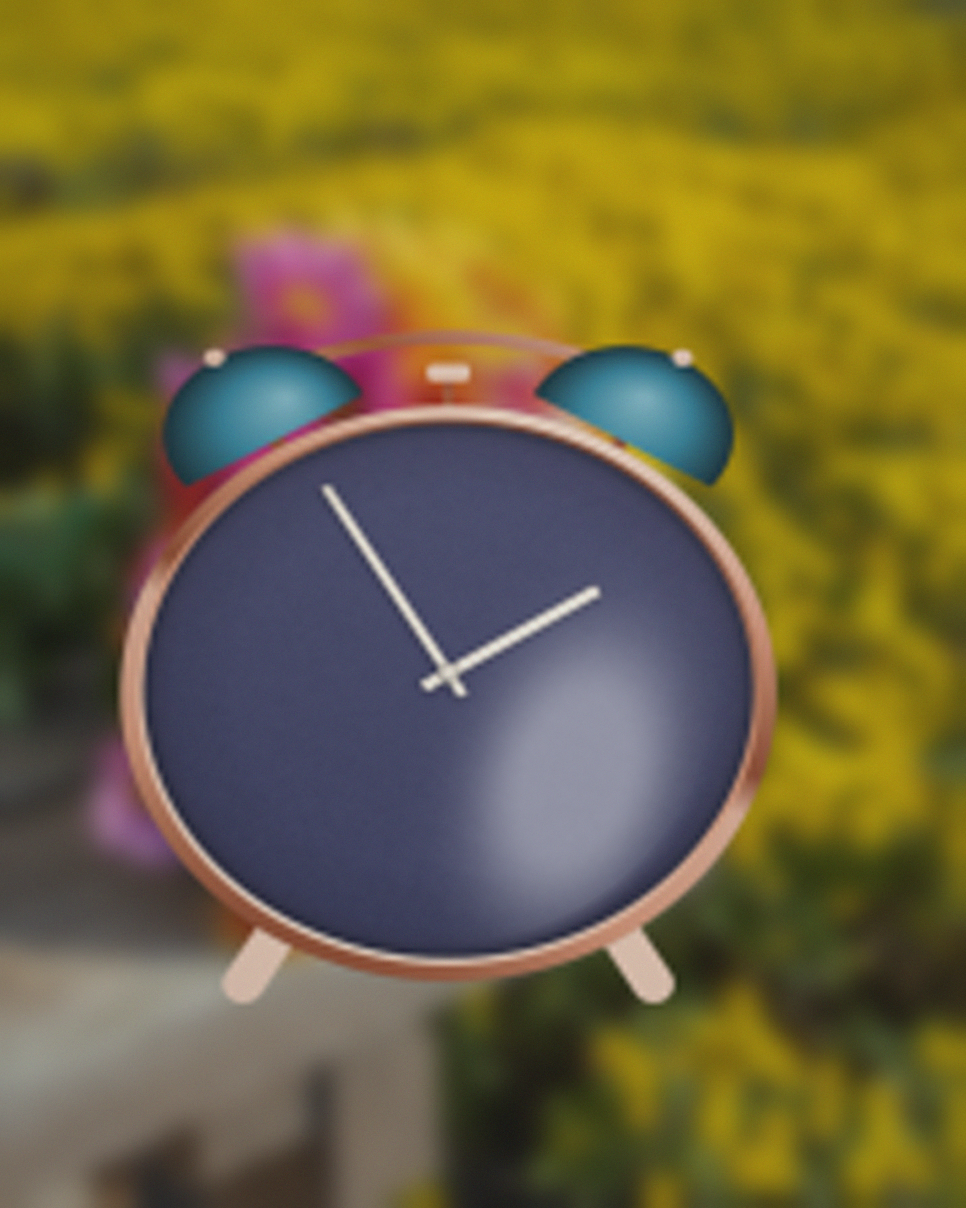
1h55
